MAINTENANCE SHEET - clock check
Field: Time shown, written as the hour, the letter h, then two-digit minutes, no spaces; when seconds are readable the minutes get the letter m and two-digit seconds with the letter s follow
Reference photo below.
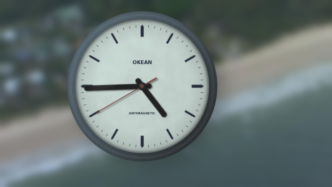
4h44m40s
